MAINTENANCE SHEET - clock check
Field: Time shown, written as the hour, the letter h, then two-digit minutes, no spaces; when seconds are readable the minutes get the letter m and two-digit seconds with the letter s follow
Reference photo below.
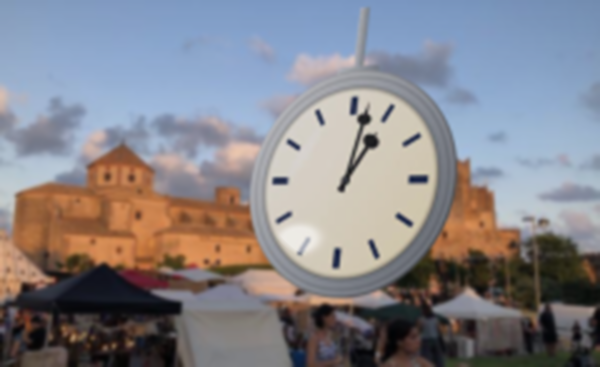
1h02
